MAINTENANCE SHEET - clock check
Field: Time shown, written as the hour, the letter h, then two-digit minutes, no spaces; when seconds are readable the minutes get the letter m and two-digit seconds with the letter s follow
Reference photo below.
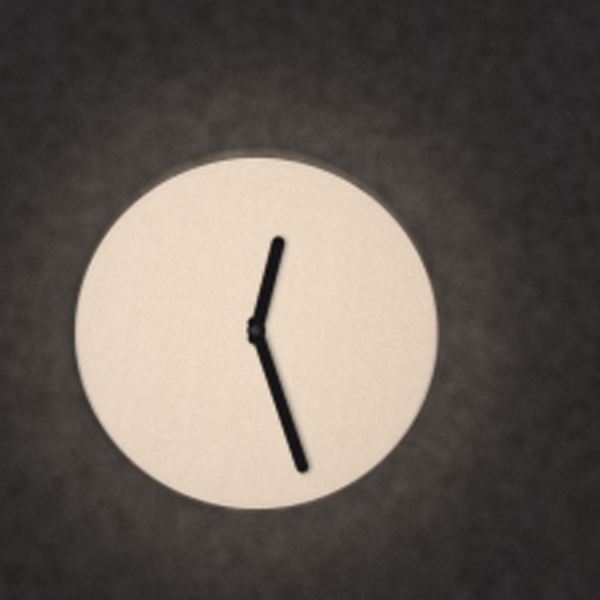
12h27
